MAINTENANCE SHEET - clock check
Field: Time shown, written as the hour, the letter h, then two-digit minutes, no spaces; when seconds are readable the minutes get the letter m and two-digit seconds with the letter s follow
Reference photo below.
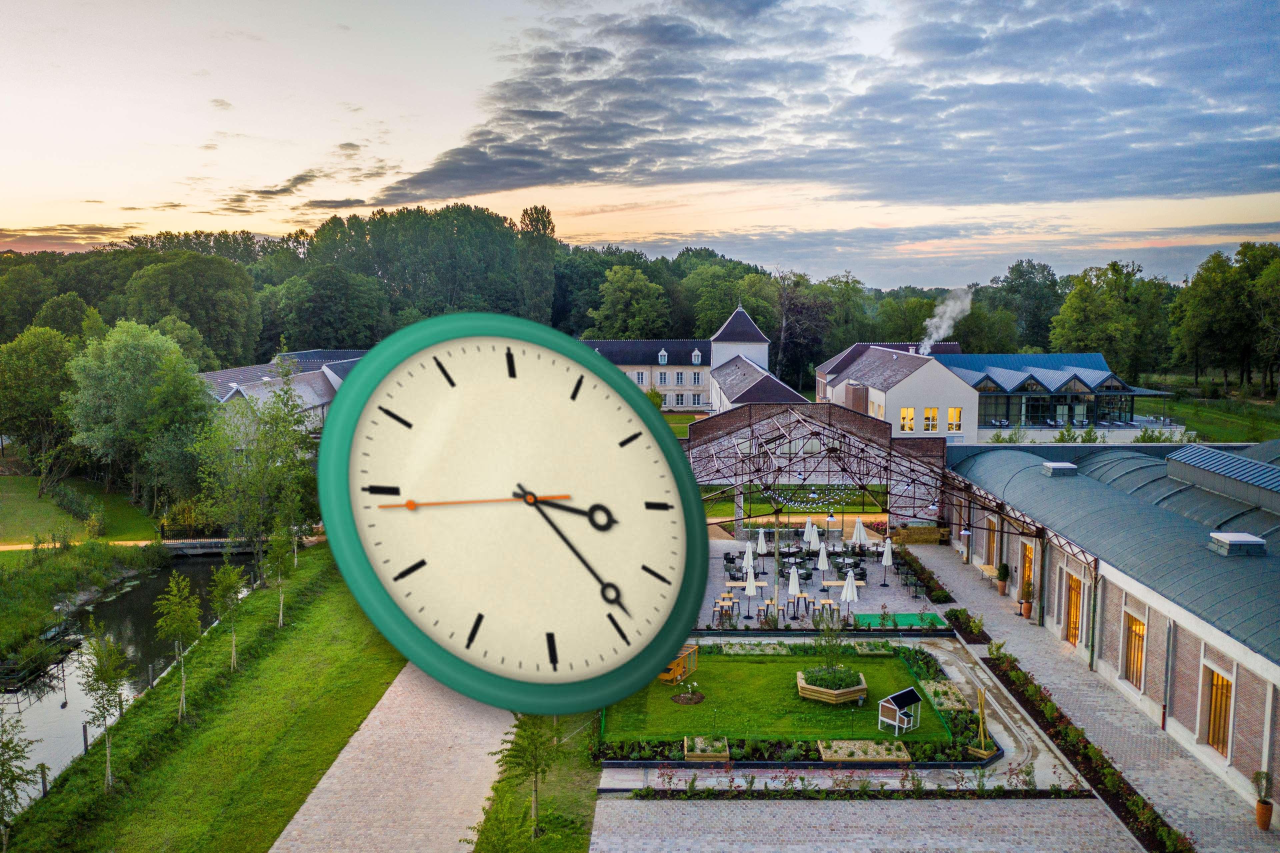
3h23m44s
